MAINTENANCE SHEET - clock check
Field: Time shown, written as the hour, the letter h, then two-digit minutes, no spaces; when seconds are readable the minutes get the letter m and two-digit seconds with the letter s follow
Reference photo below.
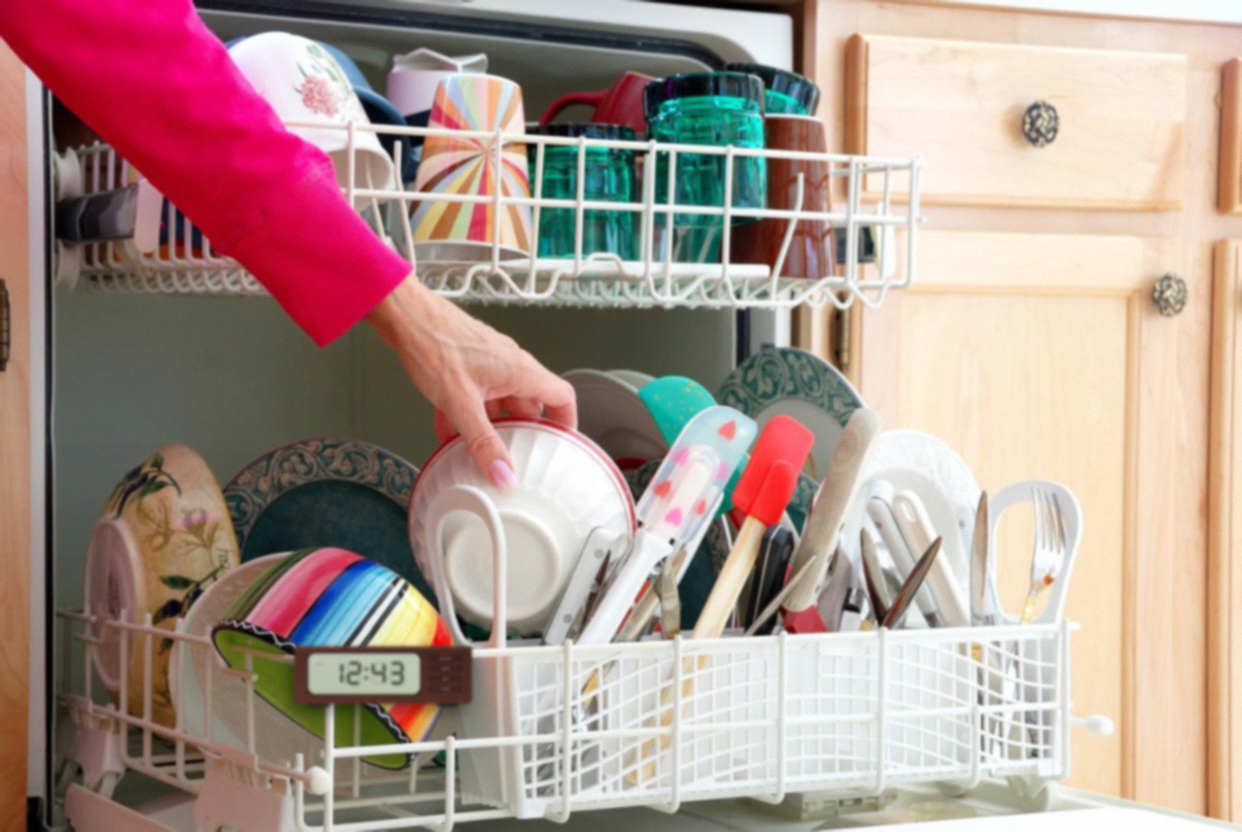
12h43
